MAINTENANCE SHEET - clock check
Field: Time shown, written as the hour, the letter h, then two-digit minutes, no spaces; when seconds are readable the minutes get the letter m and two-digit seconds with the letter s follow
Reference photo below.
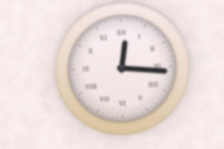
12h16
